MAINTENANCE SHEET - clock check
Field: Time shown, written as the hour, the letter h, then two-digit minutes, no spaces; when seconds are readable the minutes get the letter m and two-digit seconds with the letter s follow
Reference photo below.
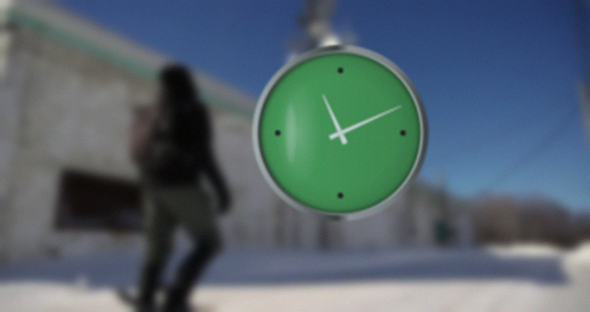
11h11
